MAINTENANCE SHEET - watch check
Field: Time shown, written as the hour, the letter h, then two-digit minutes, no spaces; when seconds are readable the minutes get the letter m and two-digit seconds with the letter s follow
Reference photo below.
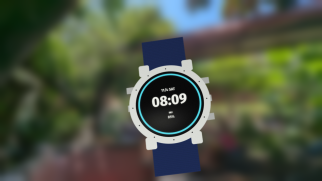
8h09
